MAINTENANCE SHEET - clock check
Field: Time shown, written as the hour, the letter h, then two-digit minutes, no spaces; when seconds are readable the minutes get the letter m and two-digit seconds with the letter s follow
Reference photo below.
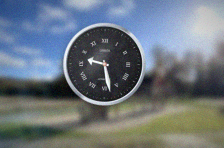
9h28
